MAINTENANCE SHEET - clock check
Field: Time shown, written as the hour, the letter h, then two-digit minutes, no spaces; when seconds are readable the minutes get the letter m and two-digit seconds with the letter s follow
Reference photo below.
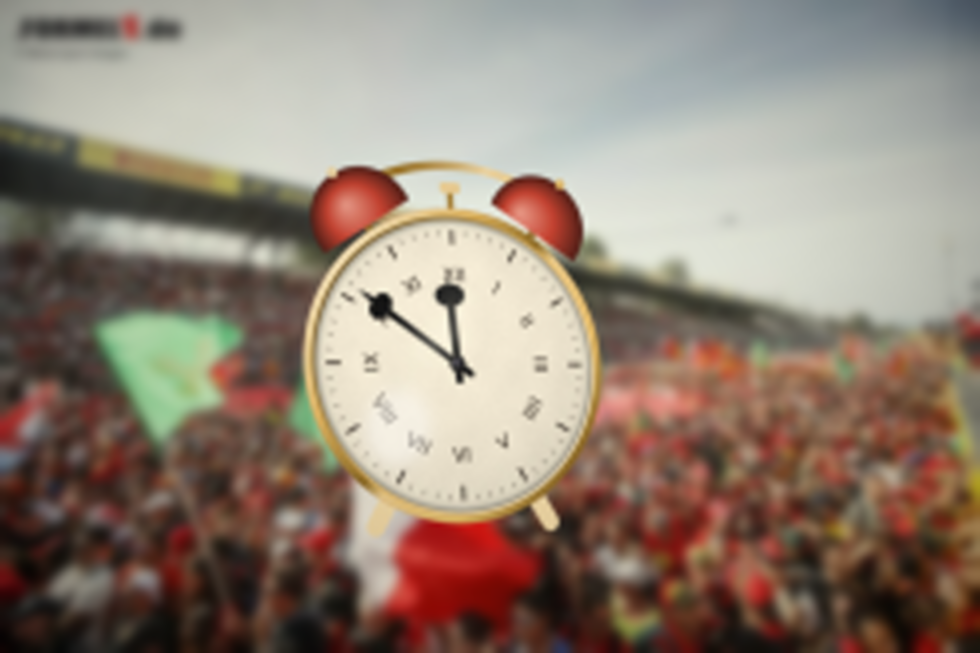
11h51
